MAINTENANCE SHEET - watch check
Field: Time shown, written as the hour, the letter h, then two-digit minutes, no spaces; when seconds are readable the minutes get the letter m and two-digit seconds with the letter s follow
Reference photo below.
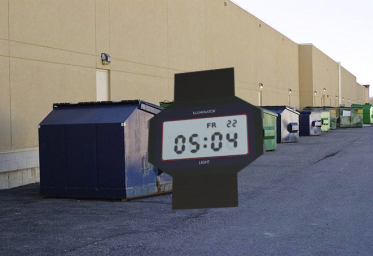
5h04
